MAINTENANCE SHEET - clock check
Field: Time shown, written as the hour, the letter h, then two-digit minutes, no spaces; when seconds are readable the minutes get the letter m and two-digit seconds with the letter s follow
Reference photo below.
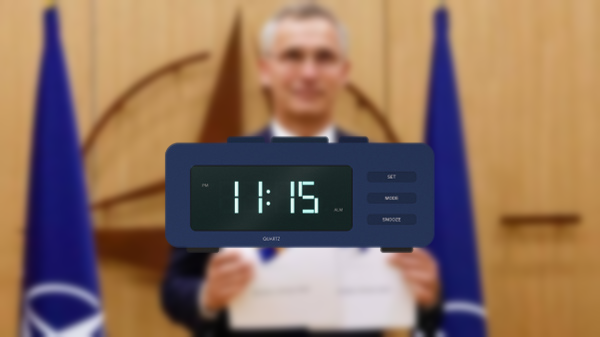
11h15
